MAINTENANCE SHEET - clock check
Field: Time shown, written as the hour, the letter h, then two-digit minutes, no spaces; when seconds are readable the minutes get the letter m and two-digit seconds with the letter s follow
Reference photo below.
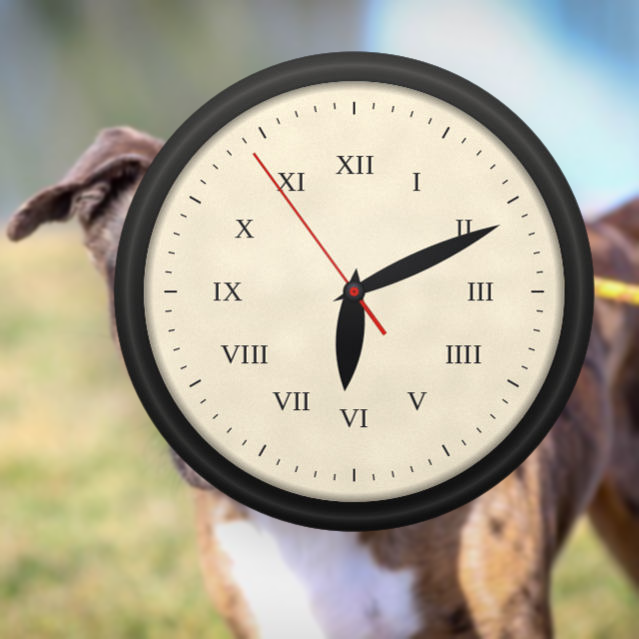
6h10m54s
